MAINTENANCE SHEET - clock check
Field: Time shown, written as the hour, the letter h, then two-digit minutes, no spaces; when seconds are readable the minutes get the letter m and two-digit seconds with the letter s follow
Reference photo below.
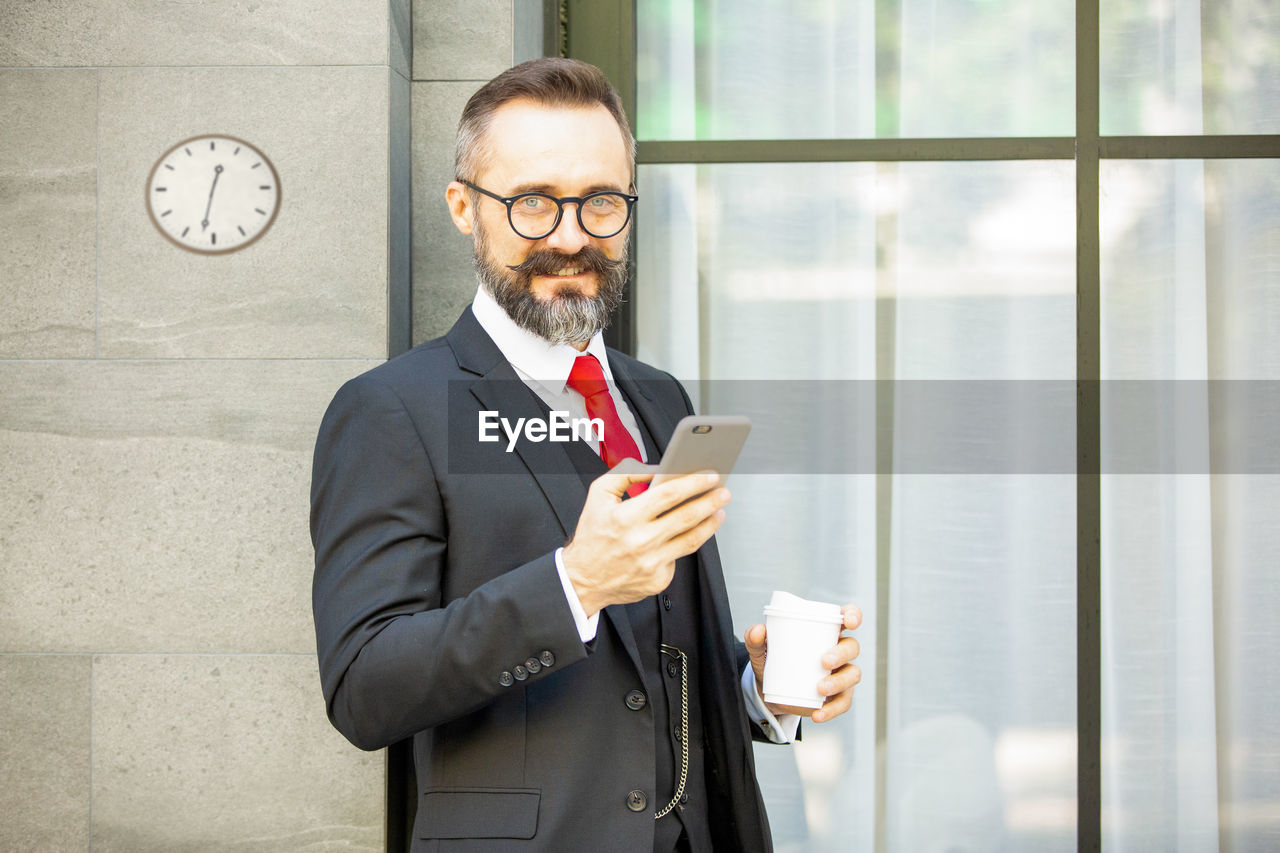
12h32
